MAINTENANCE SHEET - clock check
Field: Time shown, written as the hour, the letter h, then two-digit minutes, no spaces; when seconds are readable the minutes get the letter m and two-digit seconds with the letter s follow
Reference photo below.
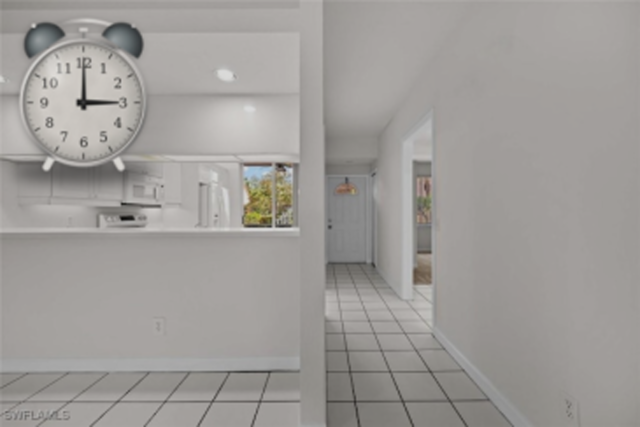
3h00
